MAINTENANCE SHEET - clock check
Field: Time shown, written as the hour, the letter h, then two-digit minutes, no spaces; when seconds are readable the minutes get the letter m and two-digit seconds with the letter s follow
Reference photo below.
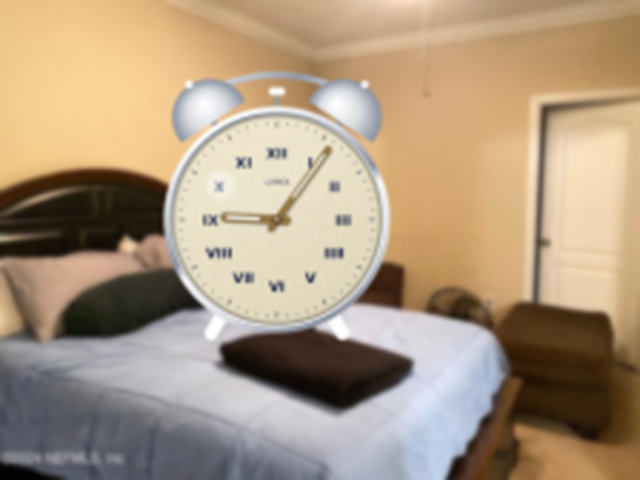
9h06
